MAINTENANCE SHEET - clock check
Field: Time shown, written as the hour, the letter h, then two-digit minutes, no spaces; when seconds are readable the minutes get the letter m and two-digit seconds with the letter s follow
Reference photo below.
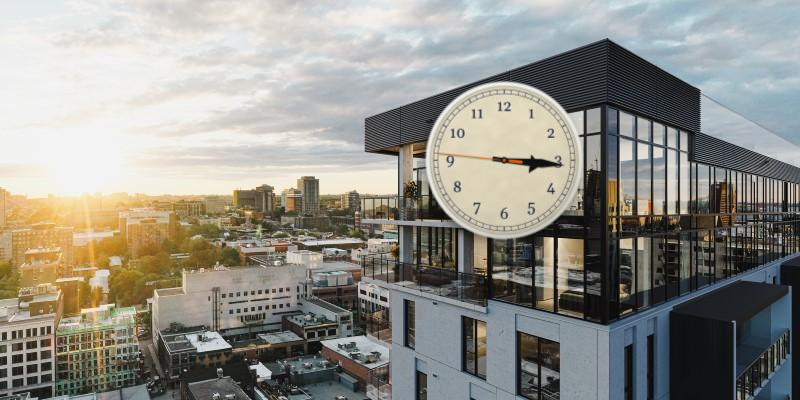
3h15m46s
